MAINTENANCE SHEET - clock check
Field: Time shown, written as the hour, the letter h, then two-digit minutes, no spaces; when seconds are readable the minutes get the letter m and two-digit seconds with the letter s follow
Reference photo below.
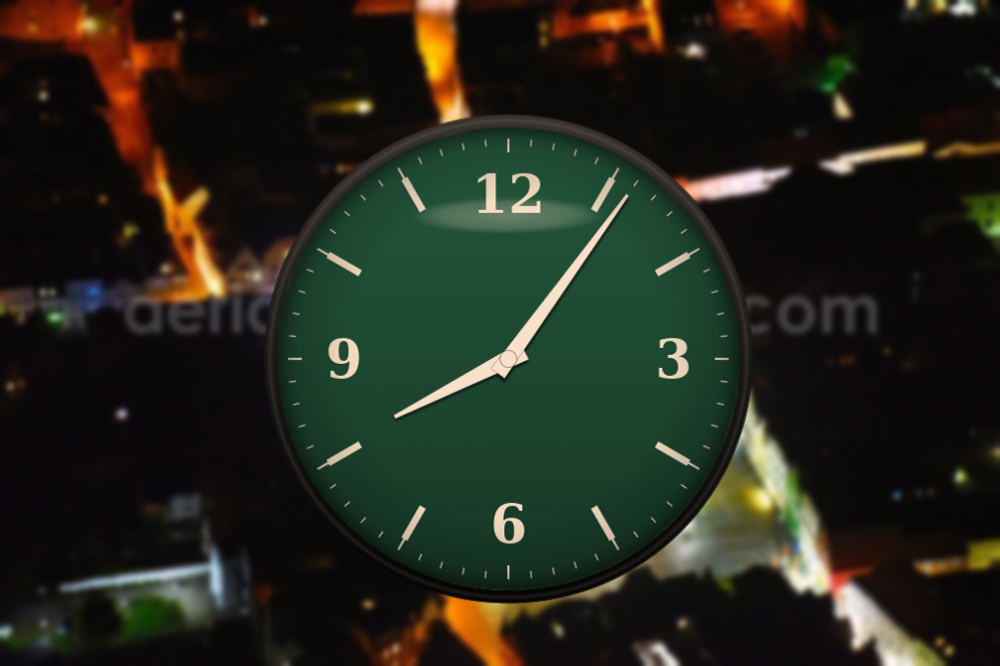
8h06
